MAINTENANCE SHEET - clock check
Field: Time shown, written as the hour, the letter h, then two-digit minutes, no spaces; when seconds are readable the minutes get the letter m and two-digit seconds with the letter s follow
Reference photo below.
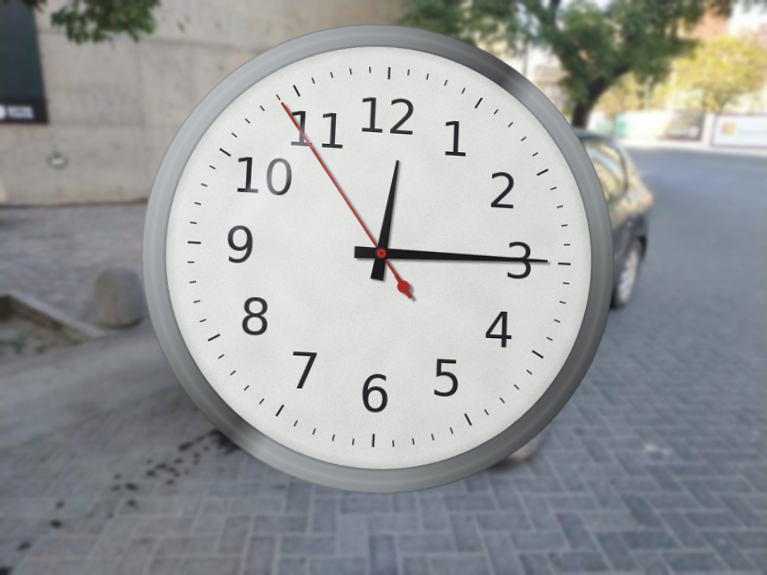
12h14m54s
